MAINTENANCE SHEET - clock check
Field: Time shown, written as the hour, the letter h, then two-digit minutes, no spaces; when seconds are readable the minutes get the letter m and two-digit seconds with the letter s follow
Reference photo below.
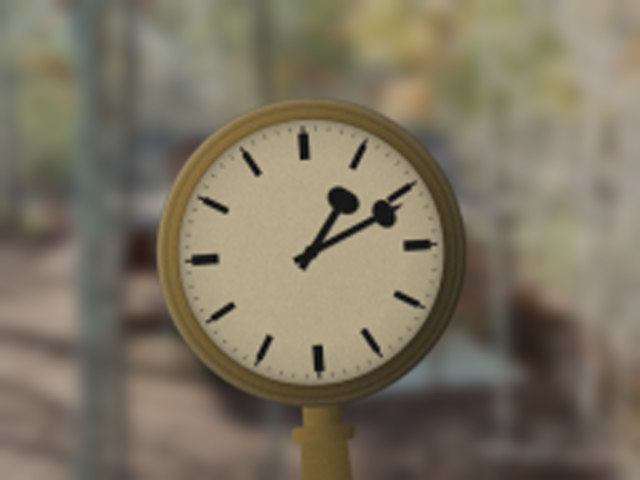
1h11
